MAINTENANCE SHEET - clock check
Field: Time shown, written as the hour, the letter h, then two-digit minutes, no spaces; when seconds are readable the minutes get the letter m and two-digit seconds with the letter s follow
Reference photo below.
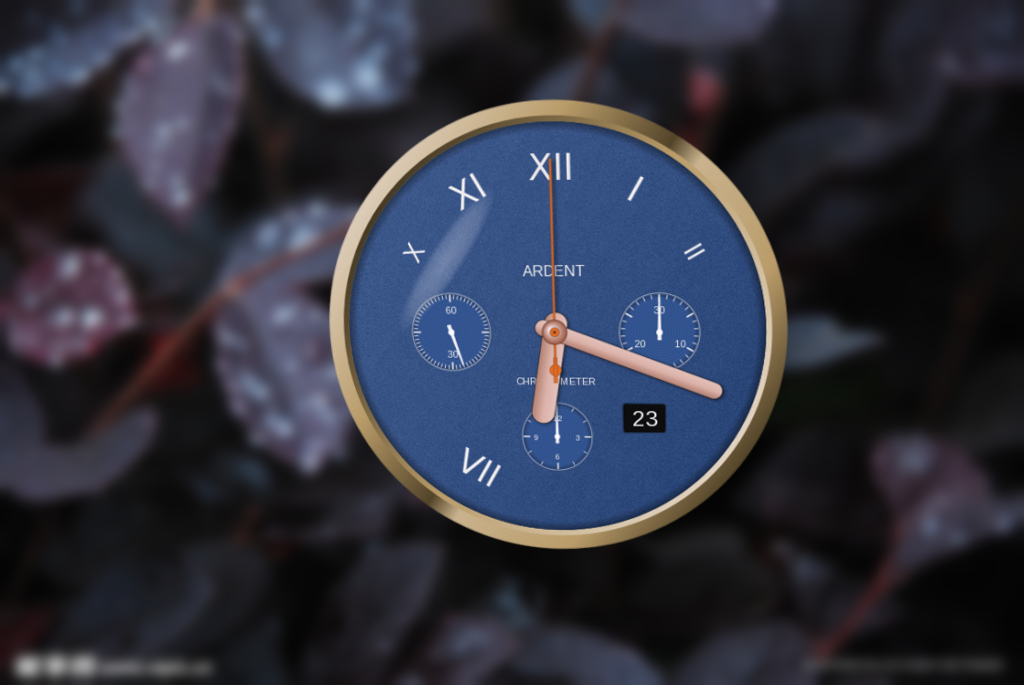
6h18m27s
